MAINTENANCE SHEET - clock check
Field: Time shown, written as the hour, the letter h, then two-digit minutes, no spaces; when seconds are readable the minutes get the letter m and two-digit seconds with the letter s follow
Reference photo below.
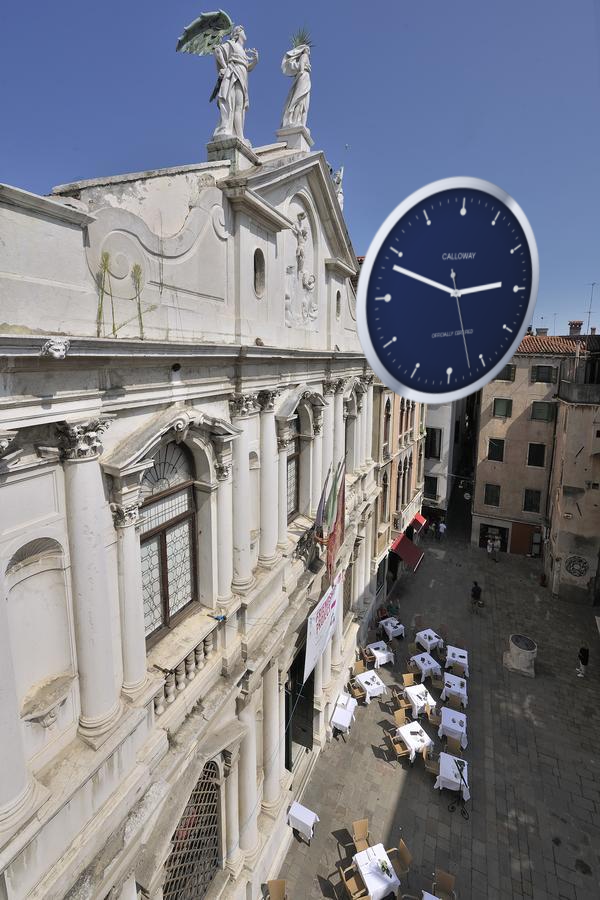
2h48m27s
